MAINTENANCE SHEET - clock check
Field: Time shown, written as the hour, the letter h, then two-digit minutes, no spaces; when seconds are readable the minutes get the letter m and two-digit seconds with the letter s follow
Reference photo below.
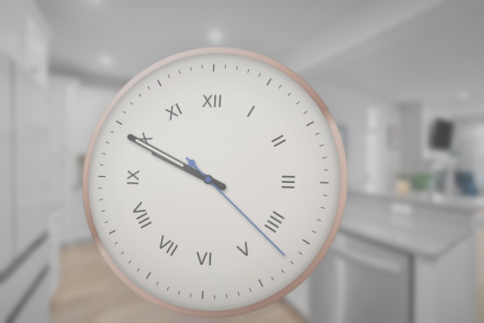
9h49m22s
